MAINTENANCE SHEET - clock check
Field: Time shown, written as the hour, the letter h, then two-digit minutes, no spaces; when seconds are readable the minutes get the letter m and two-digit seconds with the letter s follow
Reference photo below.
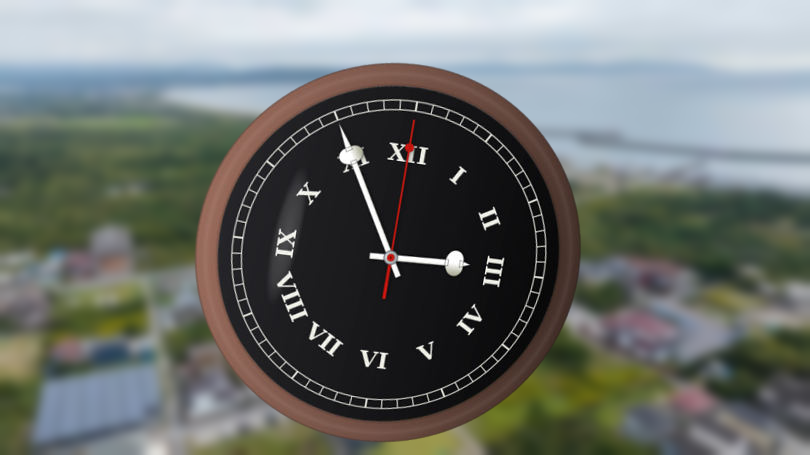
2h55m00s
